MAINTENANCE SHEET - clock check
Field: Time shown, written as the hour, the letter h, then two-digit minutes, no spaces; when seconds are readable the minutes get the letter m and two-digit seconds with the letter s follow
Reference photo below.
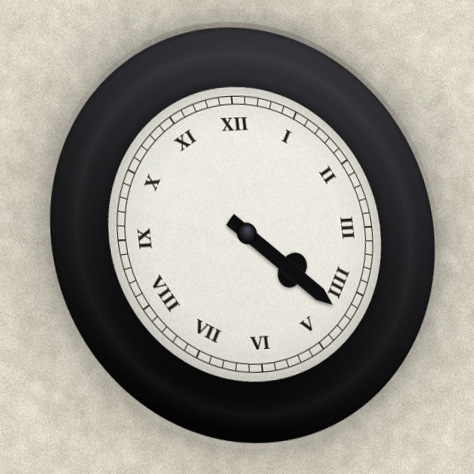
4h22
